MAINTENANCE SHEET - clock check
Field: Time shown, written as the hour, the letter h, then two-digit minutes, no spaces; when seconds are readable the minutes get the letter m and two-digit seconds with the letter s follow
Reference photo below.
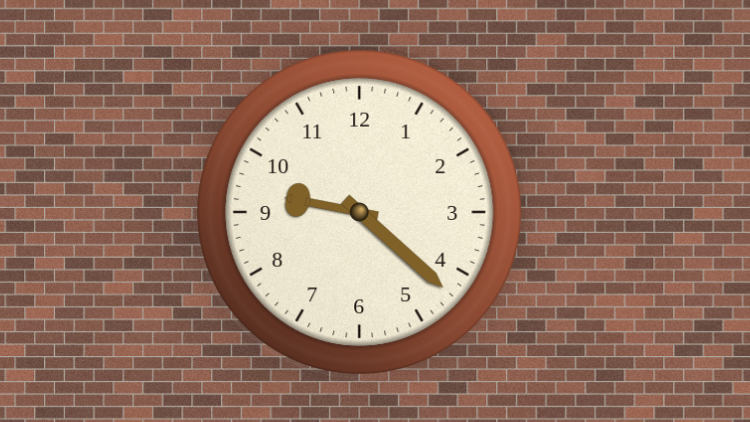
9h22
